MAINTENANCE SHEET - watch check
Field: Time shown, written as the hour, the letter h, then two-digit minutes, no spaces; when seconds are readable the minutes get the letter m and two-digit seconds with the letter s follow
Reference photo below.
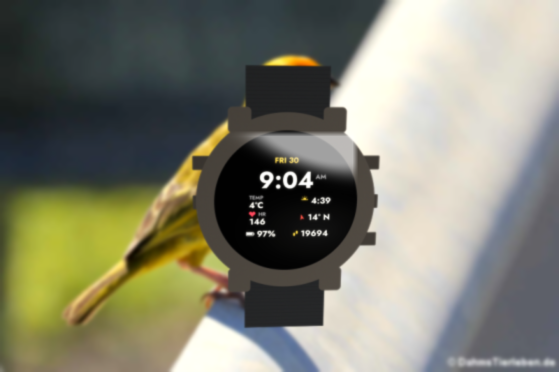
9h04
